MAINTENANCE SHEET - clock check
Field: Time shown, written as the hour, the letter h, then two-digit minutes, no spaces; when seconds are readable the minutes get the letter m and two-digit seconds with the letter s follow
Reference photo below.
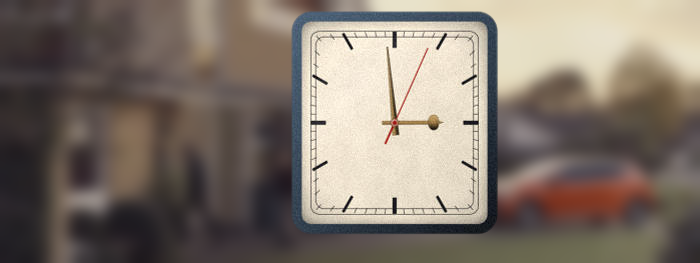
2h59m04s
